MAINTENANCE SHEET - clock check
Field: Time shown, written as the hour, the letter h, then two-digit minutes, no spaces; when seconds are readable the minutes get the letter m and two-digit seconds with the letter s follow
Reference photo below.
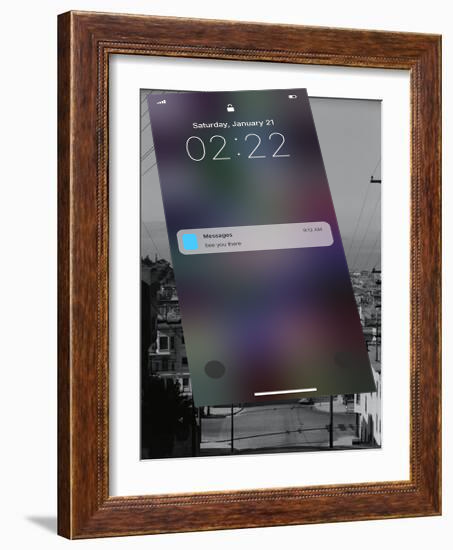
2h22
